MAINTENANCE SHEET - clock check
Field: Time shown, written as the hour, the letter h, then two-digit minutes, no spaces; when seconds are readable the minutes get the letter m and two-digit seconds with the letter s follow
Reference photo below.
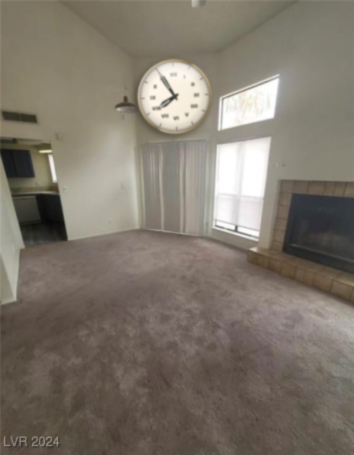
7h55
